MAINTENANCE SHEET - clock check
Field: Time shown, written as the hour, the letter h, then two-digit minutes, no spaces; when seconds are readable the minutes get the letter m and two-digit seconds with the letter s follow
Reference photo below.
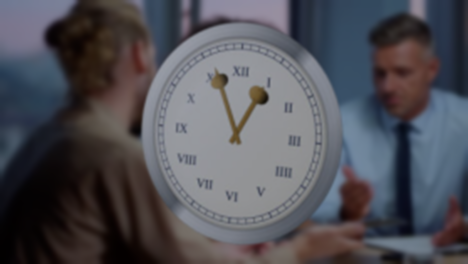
12h56
